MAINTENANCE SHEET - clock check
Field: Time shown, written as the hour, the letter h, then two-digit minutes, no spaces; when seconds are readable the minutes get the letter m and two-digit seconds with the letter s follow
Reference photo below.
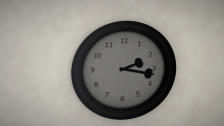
2h17
